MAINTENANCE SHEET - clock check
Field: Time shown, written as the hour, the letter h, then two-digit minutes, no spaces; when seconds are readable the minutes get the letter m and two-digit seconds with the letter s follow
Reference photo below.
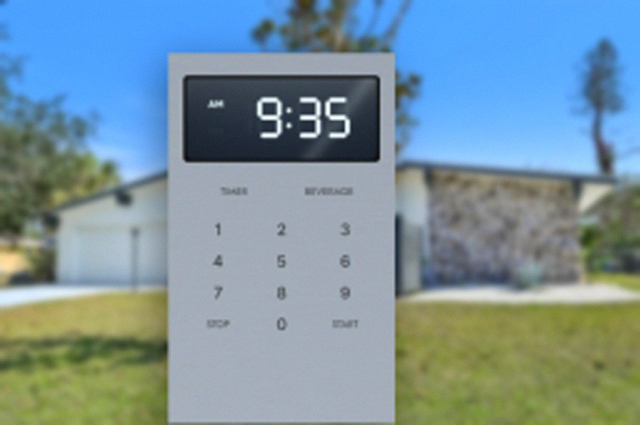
9h35
